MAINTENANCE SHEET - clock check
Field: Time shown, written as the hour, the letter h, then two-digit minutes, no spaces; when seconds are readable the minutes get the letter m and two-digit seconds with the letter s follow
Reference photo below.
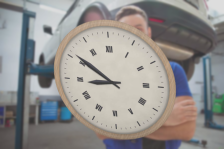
8h51
